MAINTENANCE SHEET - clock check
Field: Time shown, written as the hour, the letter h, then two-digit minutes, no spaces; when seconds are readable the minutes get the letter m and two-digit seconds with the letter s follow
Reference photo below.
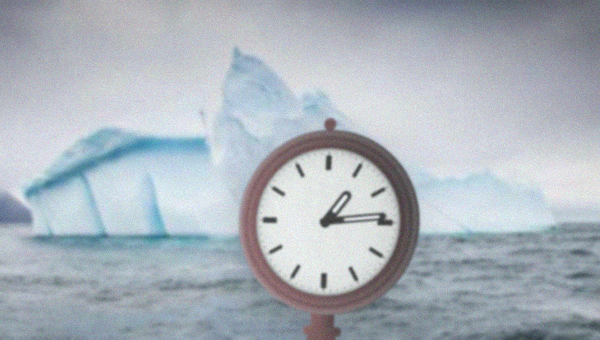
1h14
